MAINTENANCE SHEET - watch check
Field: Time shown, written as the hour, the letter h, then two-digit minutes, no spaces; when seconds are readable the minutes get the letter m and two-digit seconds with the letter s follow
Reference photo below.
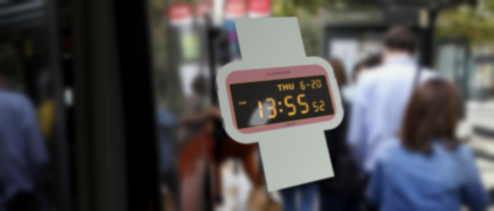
13h55m52s
